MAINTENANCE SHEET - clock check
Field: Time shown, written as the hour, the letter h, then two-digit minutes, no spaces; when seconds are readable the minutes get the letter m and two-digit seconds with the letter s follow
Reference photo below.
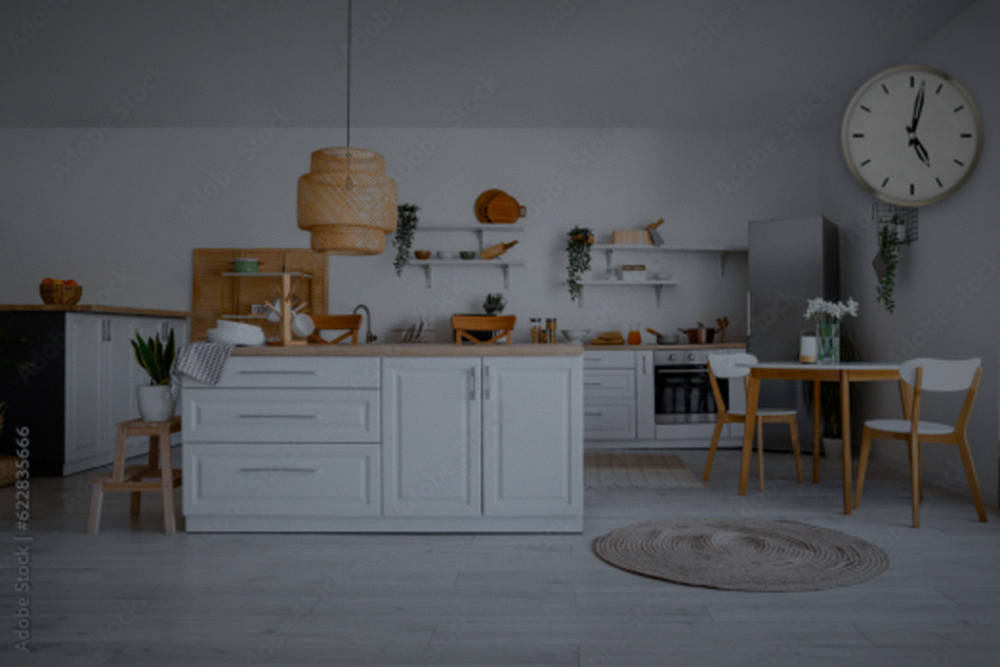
5h02
